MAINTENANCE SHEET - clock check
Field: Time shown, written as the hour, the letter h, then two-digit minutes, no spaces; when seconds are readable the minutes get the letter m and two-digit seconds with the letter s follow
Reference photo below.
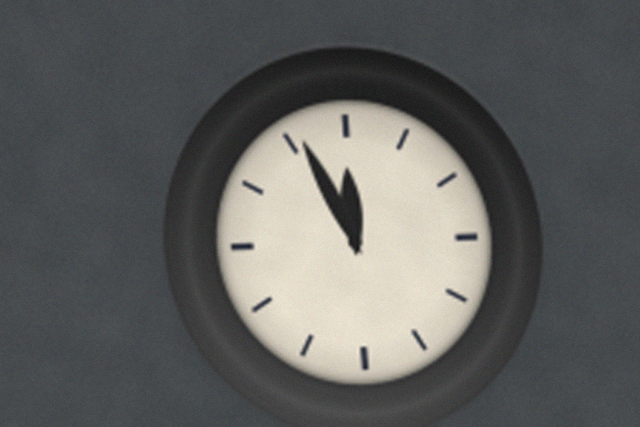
11h56
